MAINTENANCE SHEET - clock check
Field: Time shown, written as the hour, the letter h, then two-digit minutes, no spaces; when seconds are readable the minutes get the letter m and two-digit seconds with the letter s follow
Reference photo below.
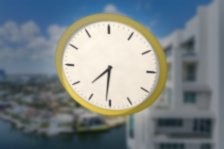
7h31
